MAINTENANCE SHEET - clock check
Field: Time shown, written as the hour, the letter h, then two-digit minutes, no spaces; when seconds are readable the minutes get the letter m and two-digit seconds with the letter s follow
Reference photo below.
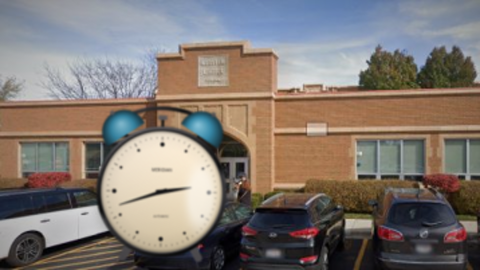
2h42
